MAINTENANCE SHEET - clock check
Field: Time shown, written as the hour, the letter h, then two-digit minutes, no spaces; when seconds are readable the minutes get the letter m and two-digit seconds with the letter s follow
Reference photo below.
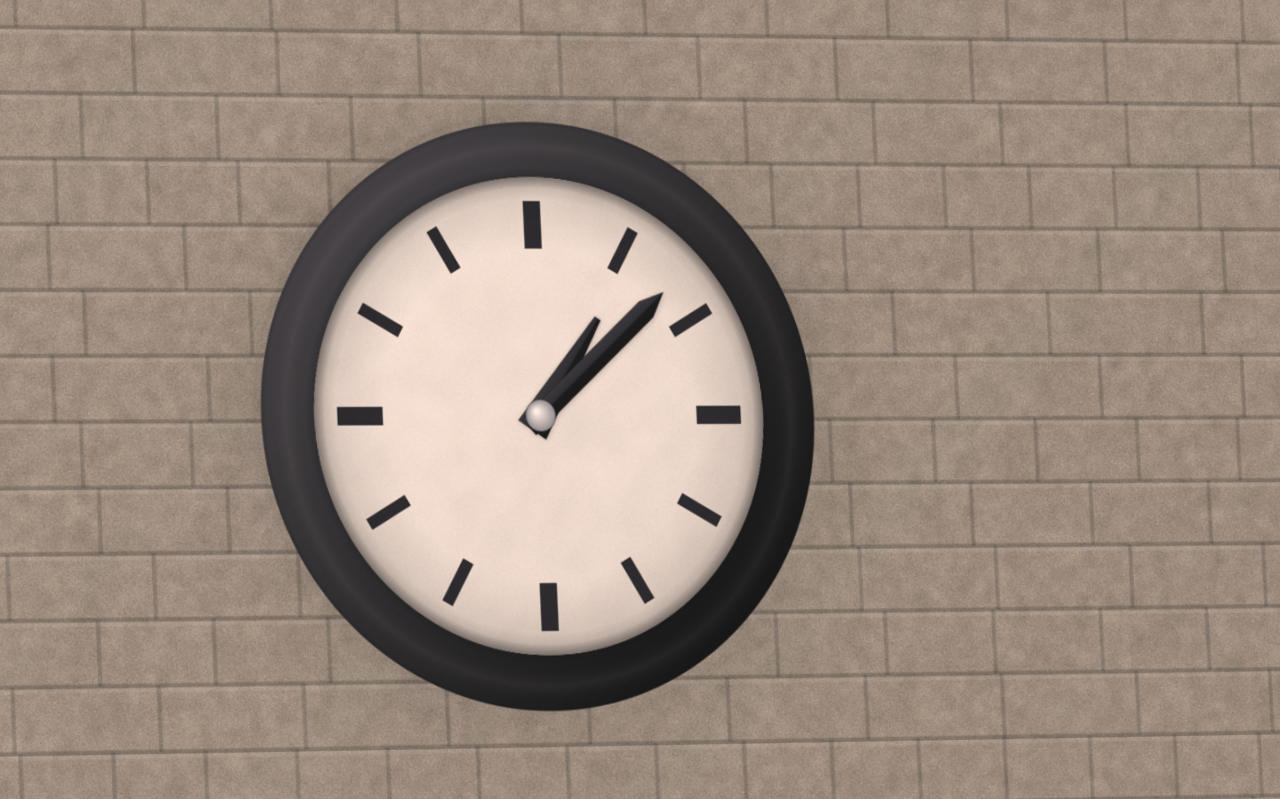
1h08
